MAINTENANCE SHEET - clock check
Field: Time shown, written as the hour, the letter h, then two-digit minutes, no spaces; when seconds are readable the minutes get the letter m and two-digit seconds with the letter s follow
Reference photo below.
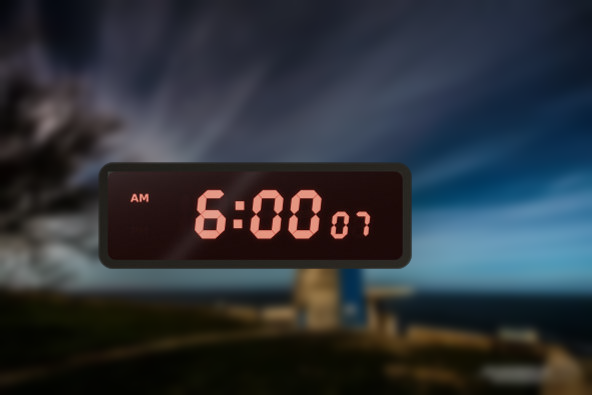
6h00m07s
